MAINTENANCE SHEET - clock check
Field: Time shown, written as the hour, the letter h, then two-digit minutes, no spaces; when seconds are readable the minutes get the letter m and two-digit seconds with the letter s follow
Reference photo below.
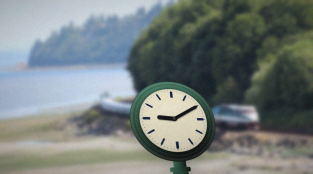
9h10
